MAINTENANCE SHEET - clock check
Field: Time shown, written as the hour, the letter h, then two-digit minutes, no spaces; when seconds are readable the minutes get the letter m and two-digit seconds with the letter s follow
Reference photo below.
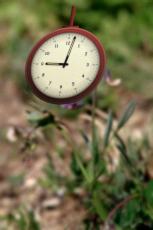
9h02
